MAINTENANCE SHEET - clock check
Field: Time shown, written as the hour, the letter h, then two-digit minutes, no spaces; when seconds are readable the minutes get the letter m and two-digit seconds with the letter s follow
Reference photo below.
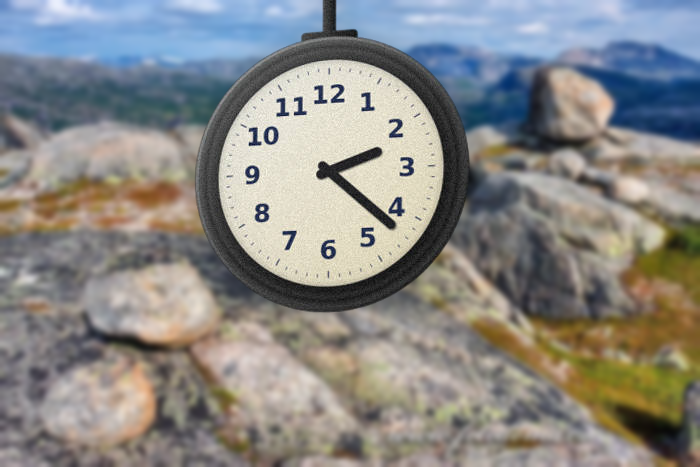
2h22
